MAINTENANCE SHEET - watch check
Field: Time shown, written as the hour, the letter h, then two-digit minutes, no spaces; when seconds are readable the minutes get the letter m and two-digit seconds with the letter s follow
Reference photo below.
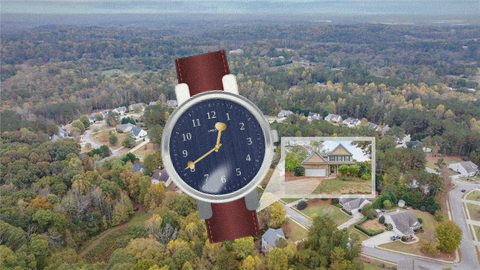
12h41
